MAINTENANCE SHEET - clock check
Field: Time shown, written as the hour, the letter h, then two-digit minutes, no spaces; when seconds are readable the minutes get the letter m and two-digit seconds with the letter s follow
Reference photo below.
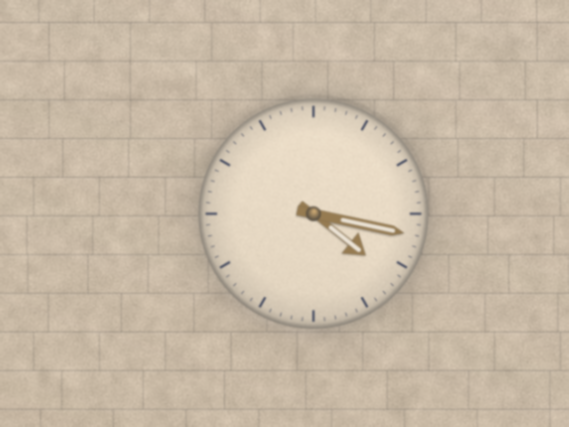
4h17
